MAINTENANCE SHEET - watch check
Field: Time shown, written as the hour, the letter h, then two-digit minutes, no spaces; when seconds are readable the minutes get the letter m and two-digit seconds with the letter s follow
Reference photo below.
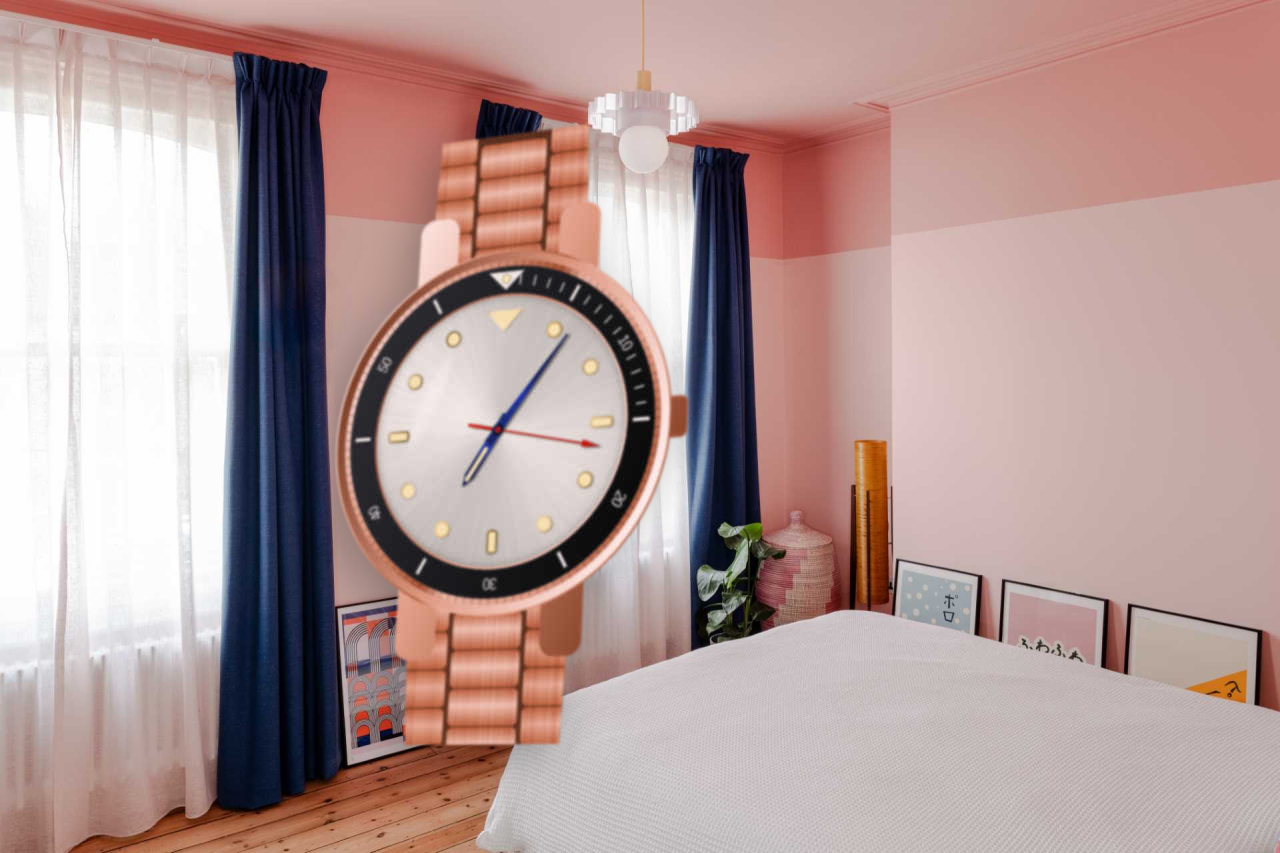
7h06m17s
